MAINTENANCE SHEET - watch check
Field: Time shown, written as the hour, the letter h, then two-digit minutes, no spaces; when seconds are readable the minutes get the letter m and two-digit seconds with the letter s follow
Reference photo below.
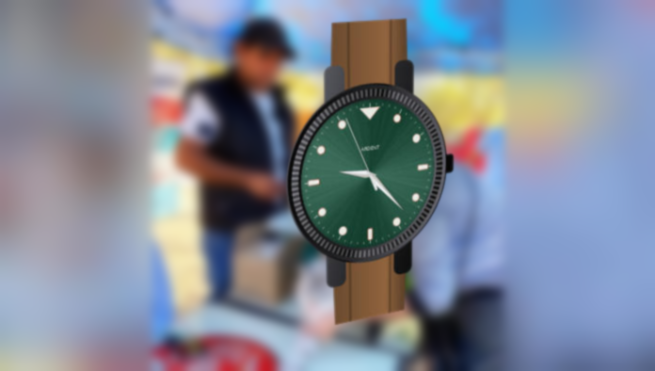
9h22m56s
